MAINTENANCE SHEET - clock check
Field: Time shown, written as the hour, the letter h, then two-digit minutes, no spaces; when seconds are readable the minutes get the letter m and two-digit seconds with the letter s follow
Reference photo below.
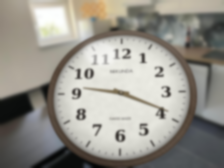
9h19
